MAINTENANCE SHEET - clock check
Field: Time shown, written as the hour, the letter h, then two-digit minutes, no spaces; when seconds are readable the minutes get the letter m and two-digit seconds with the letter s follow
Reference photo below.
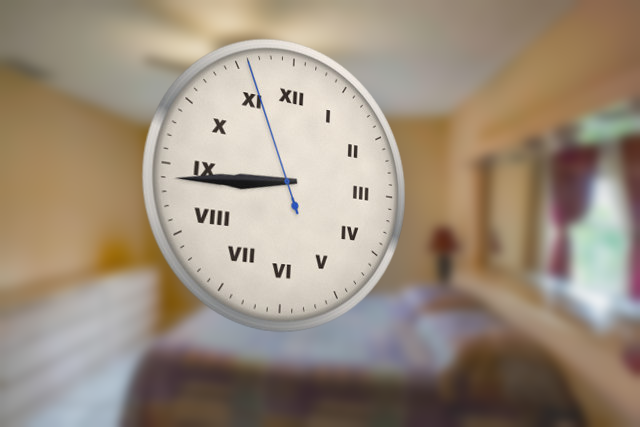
8h43m56s
